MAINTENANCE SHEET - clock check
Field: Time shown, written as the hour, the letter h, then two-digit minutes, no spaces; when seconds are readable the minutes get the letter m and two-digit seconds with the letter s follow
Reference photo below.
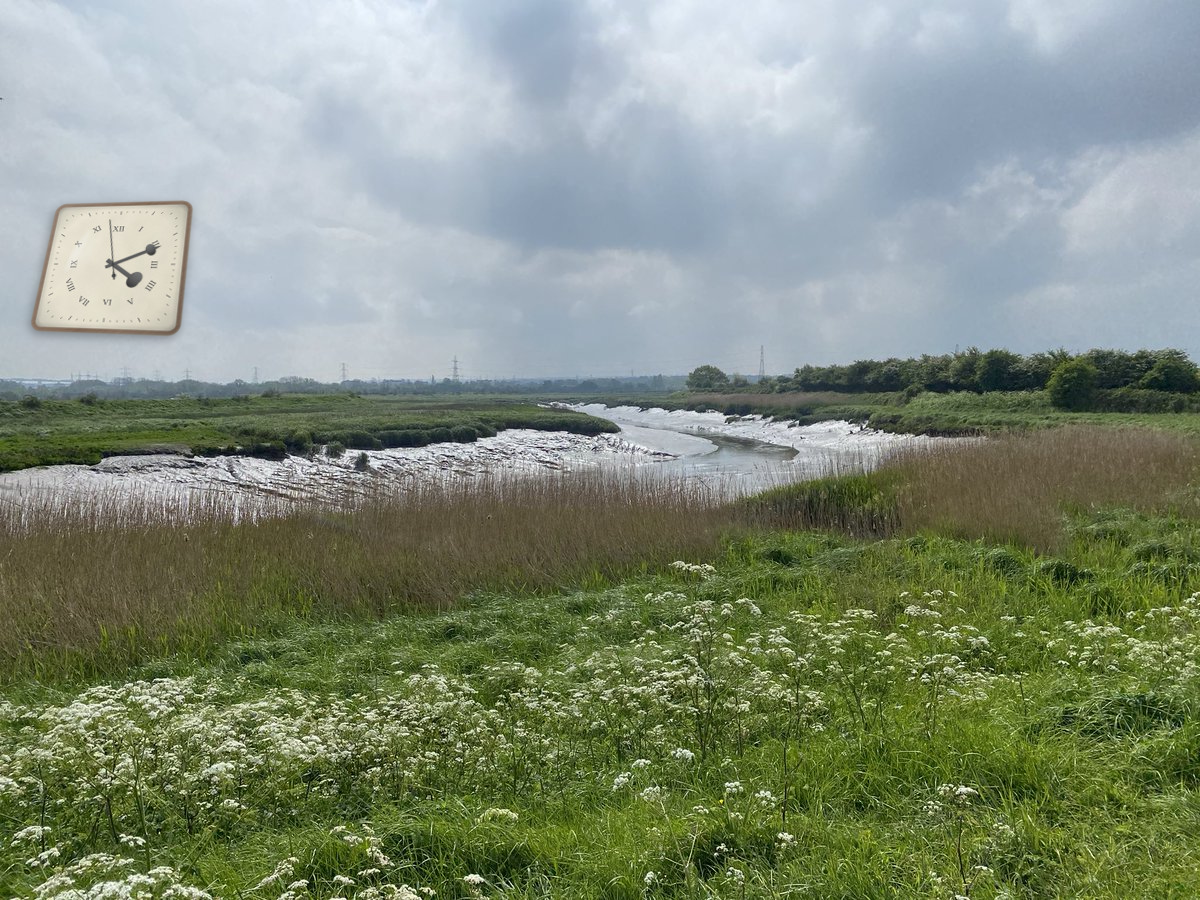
4h10m58s
